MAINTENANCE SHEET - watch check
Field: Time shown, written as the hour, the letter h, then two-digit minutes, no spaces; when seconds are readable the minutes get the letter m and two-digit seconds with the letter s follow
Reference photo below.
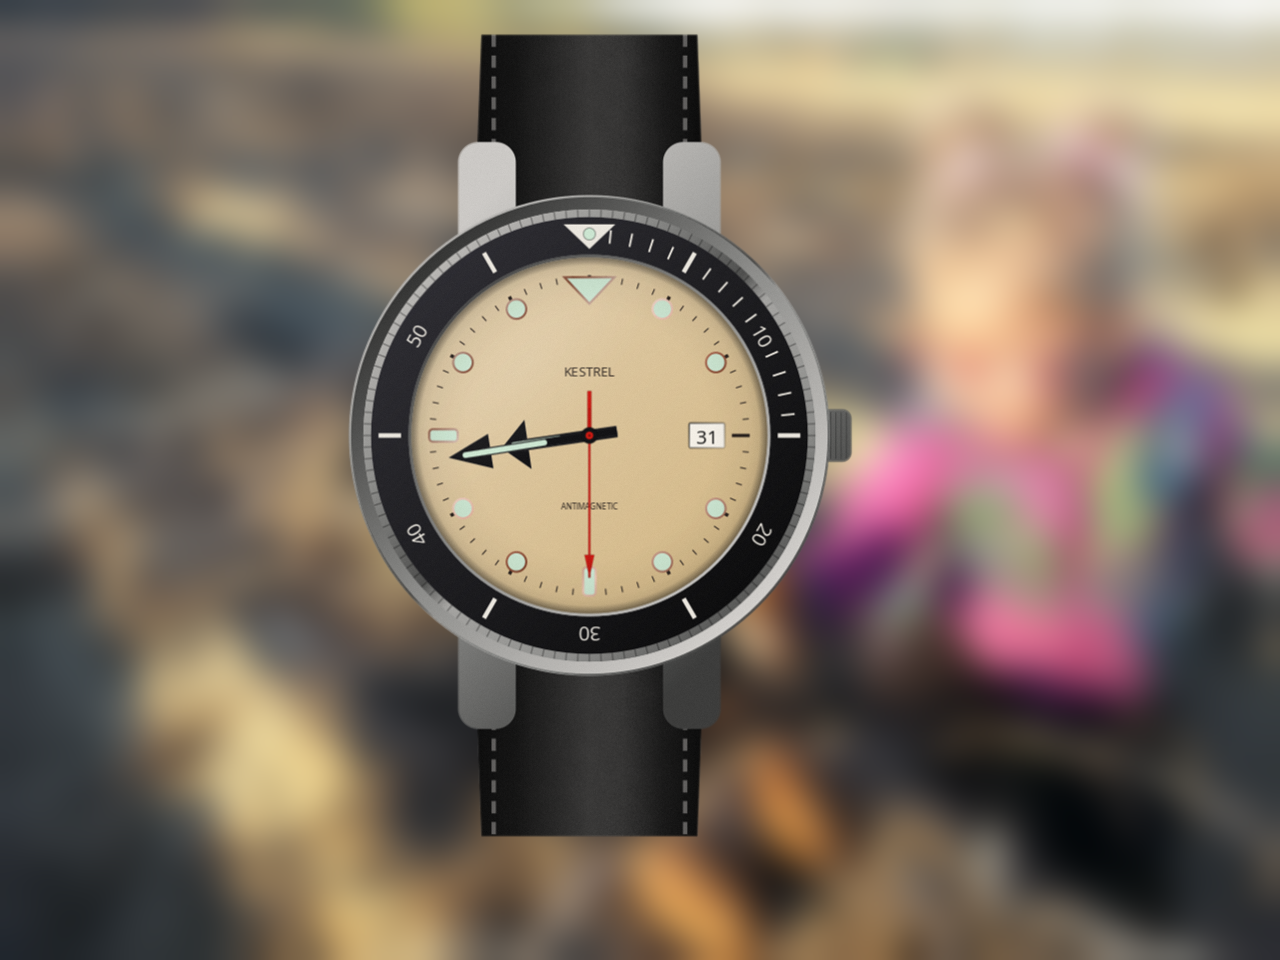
8h43m30s
